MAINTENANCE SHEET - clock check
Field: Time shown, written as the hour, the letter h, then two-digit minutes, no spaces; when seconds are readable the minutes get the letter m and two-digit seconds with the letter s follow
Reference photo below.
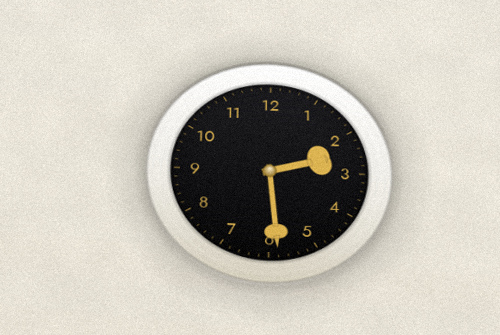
2h29
